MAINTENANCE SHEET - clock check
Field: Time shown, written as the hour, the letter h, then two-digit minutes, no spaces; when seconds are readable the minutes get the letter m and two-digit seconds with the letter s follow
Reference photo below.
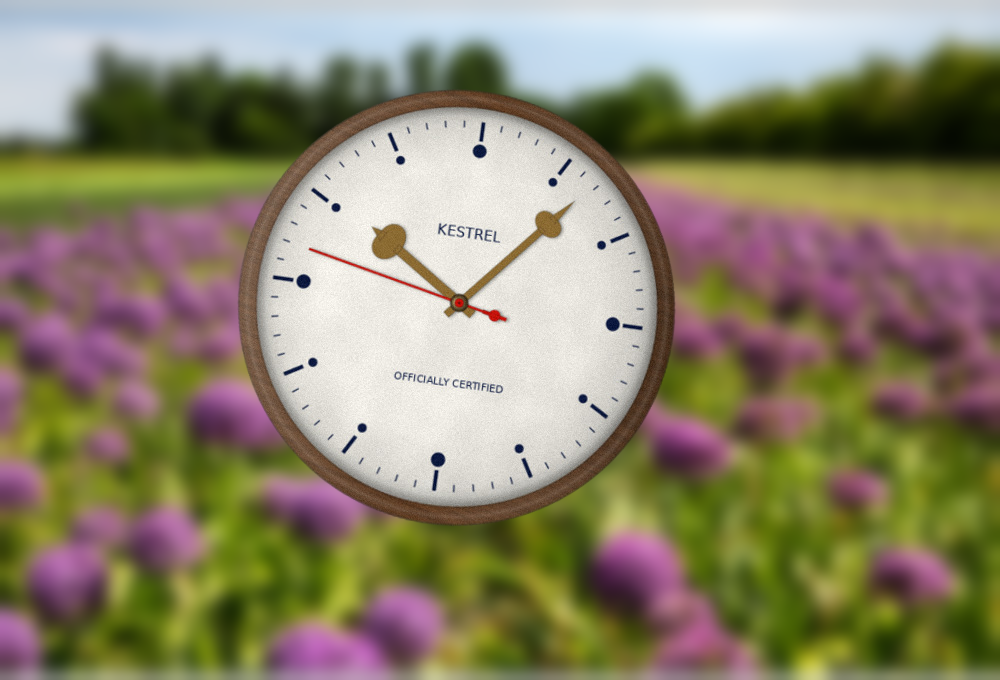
10h06m47s
